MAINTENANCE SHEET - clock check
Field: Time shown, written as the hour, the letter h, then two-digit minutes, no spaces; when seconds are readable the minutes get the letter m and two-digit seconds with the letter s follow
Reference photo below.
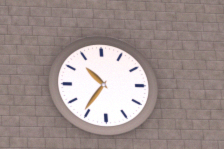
10h36
